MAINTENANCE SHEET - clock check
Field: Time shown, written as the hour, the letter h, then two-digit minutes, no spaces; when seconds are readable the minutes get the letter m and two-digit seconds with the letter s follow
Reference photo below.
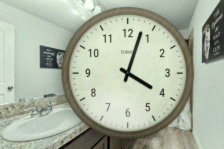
4h03
